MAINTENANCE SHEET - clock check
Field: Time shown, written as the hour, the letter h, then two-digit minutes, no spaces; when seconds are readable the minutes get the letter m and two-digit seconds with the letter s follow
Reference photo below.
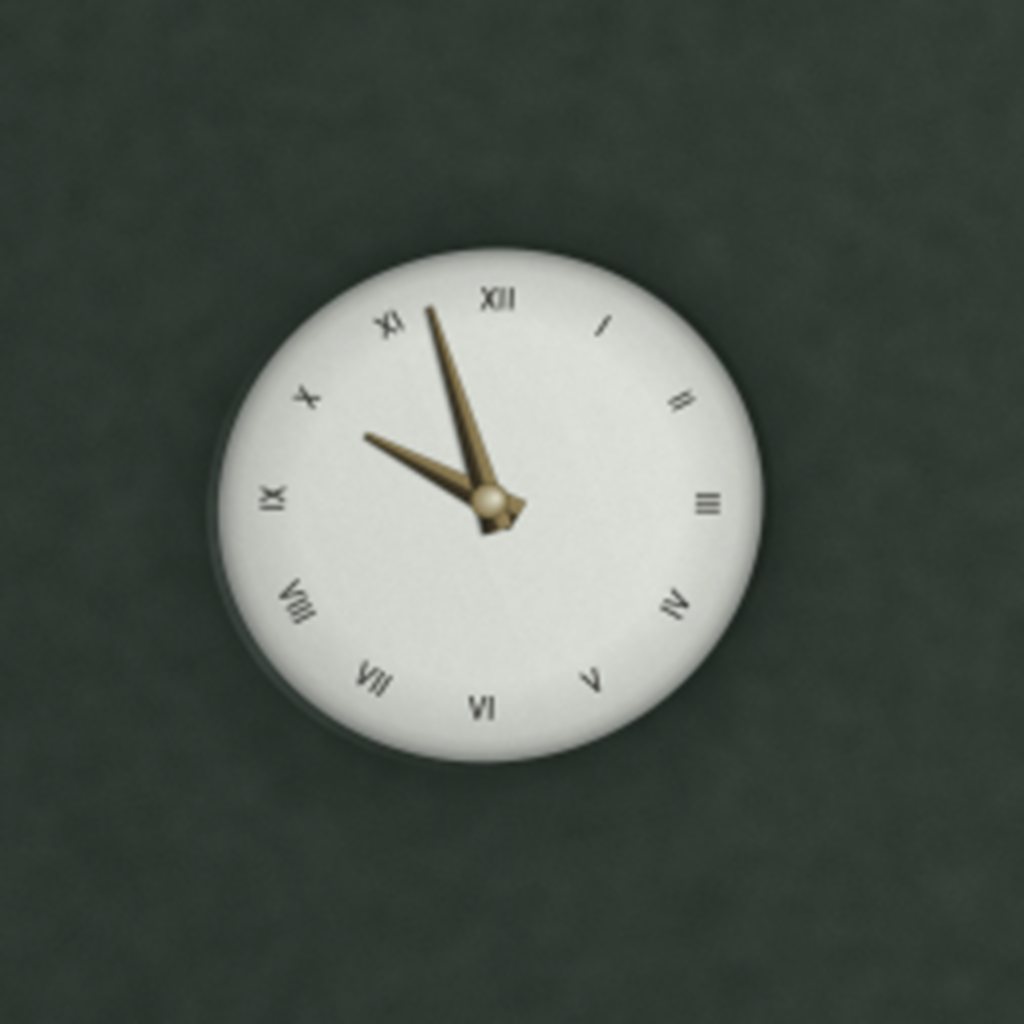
9h57
